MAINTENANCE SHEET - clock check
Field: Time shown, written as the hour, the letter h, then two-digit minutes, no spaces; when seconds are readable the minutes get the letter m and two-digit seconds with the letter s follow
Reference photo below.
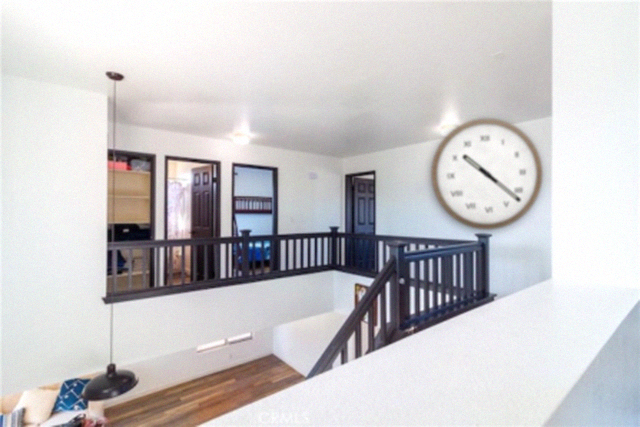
10h22
